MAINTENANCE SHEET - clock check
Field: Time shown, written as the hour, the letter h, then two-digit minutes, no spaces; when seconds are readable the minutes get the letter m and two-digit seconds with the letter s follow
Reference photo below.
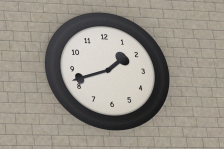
1h42
